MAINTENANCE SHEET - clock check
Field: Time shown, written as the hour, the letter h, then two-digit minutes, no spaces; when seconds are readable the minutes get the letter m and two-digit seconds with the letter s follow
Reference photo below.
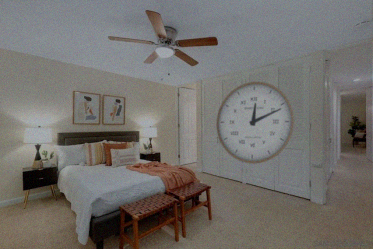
12h11
